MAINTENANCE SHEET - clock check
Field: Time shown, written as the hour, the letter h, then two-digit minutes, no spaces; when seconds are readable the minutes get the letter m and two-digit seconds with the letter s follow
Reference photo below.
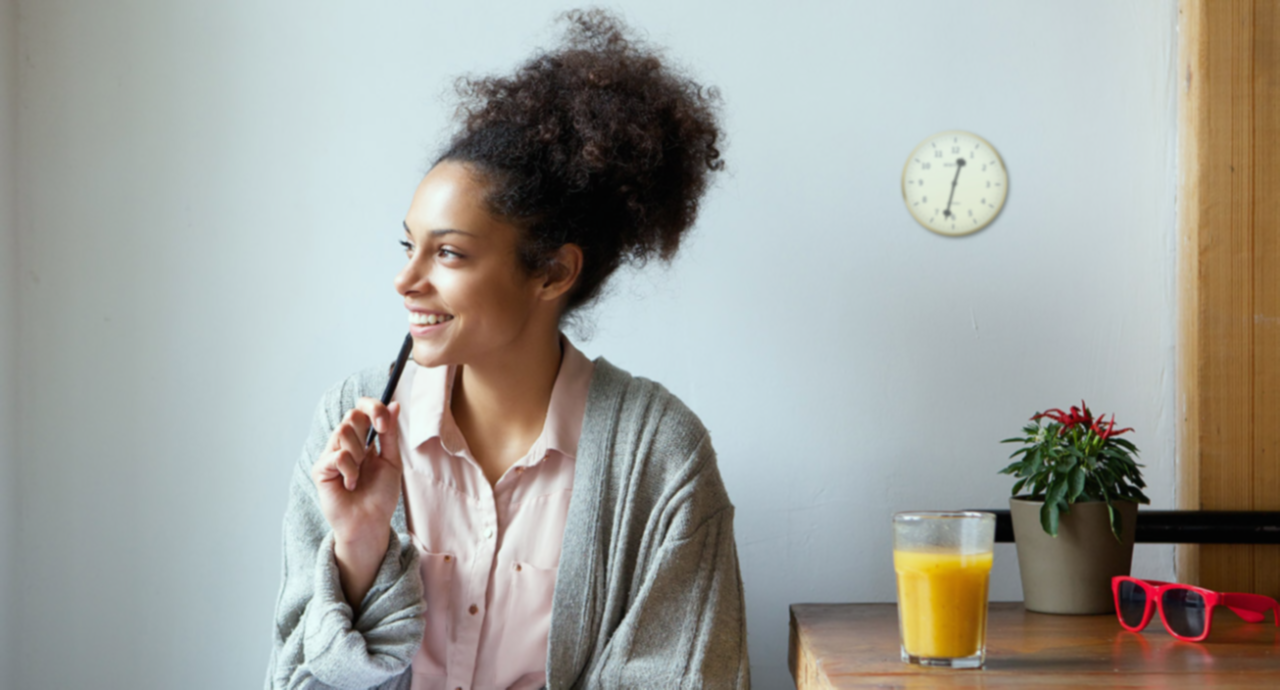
12h32
